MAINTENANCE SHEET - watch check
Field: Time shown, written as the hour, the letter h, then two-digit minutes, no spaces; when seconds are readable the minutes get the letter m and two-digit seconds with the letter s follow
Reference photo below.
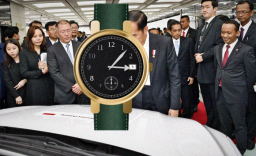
3h07
